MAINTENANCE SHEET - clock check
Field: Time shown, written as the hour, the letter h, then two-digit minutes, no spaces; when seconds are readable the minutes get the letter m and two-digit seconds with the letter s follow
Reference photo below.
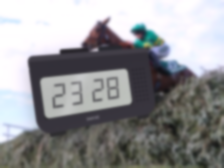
23h28
